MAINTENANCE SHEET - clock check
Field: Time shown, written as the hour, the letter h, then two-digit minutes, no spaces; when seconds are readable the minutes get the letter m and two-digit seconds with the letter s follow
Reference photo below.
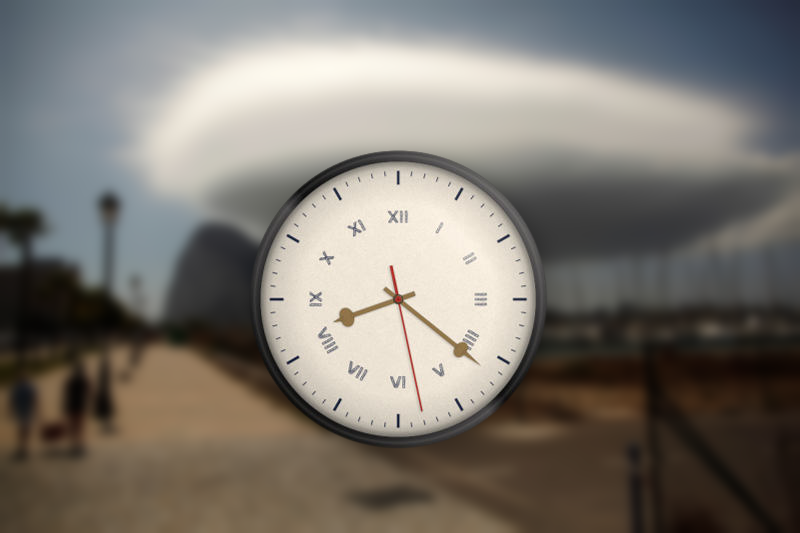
8h21m28s
